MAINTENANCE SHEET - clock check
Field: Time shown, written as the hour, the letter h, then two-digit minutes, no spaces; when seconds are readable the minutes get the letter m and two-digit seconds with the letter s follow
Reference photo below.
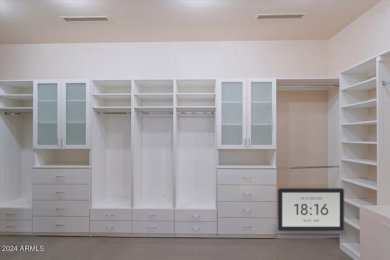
18h16
